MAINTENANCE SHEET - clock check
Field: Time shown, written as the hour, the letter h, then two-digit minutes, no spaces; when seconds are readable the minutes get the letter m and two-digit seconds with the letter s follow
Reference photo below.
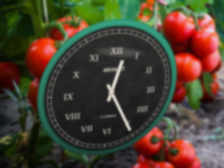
12h25
